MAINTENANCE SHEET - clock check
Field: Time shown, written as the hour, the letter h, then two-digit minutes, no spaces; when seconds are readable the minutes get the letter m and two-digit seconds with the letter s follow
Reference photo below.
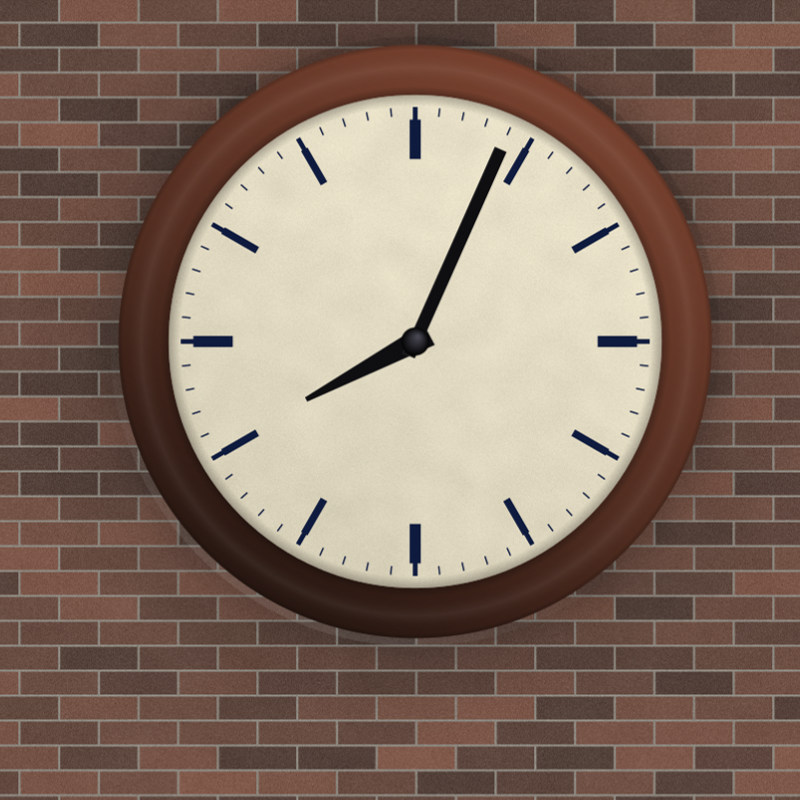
8h04
